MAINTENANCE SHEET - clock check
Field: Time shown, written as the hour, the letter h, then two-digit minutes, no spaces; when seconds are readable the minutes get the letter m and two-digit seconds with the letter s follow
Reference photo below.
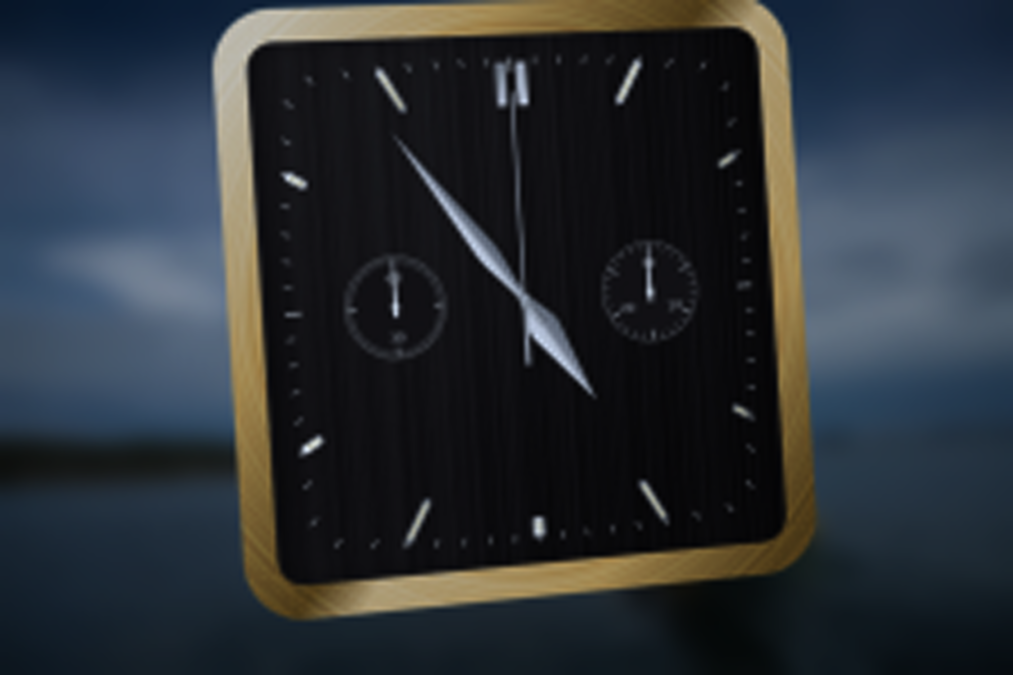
4h54
